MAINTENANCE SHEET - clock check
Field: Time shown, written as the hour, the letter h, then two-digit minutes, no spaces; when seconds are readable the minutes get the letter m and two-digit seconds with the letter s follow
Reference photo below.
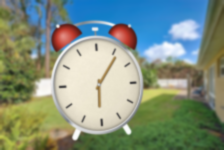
6h06
